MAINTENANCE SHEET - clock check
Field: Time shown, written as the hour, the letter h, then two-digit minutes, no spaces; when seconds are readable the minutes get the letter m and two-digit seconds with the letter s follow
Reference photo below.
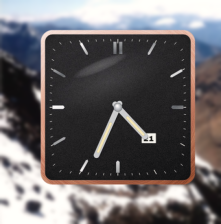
4h34
